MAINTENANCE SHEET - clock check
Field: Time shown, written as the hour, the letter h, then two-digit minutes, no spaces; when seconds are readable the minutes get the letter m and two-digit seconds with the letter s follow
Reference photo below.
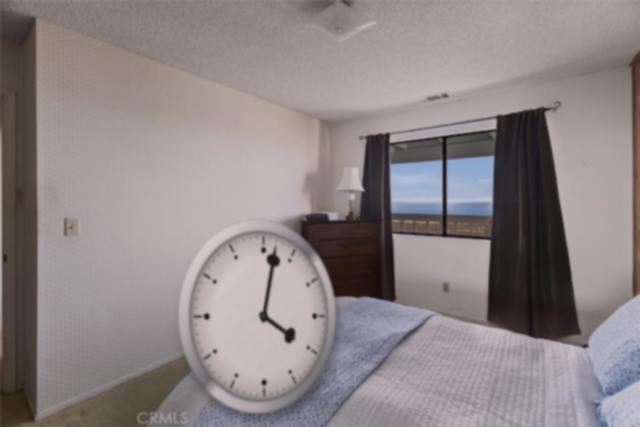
4h02
